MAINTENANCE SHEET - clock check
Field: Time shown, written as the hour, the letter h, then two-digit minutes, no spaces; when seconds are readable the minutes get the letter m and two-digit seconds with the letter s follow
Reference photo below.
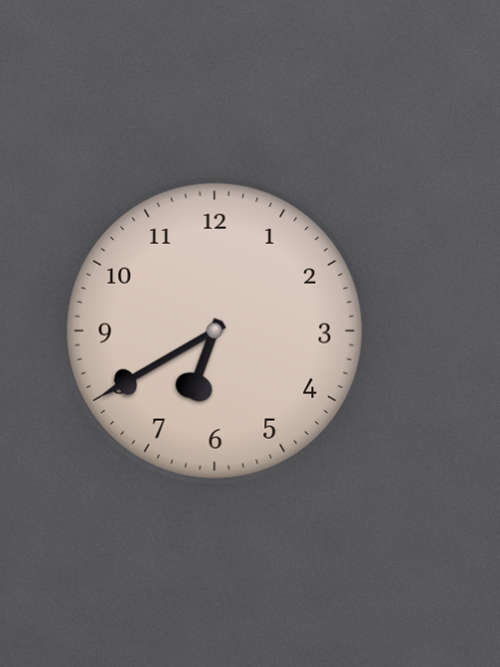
6h40
